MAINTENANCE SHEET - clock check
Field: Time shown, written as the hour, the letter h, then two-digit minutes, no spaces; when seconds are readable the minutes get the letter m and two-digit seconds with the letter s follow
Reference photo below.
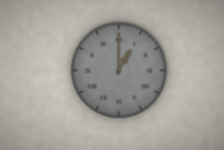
1h00
